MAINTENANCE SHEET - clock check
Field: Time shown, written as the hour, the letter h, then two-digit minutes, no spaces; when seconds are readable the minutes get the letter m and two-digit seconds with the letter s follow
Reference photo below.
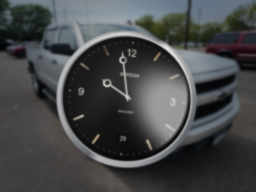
9h58
